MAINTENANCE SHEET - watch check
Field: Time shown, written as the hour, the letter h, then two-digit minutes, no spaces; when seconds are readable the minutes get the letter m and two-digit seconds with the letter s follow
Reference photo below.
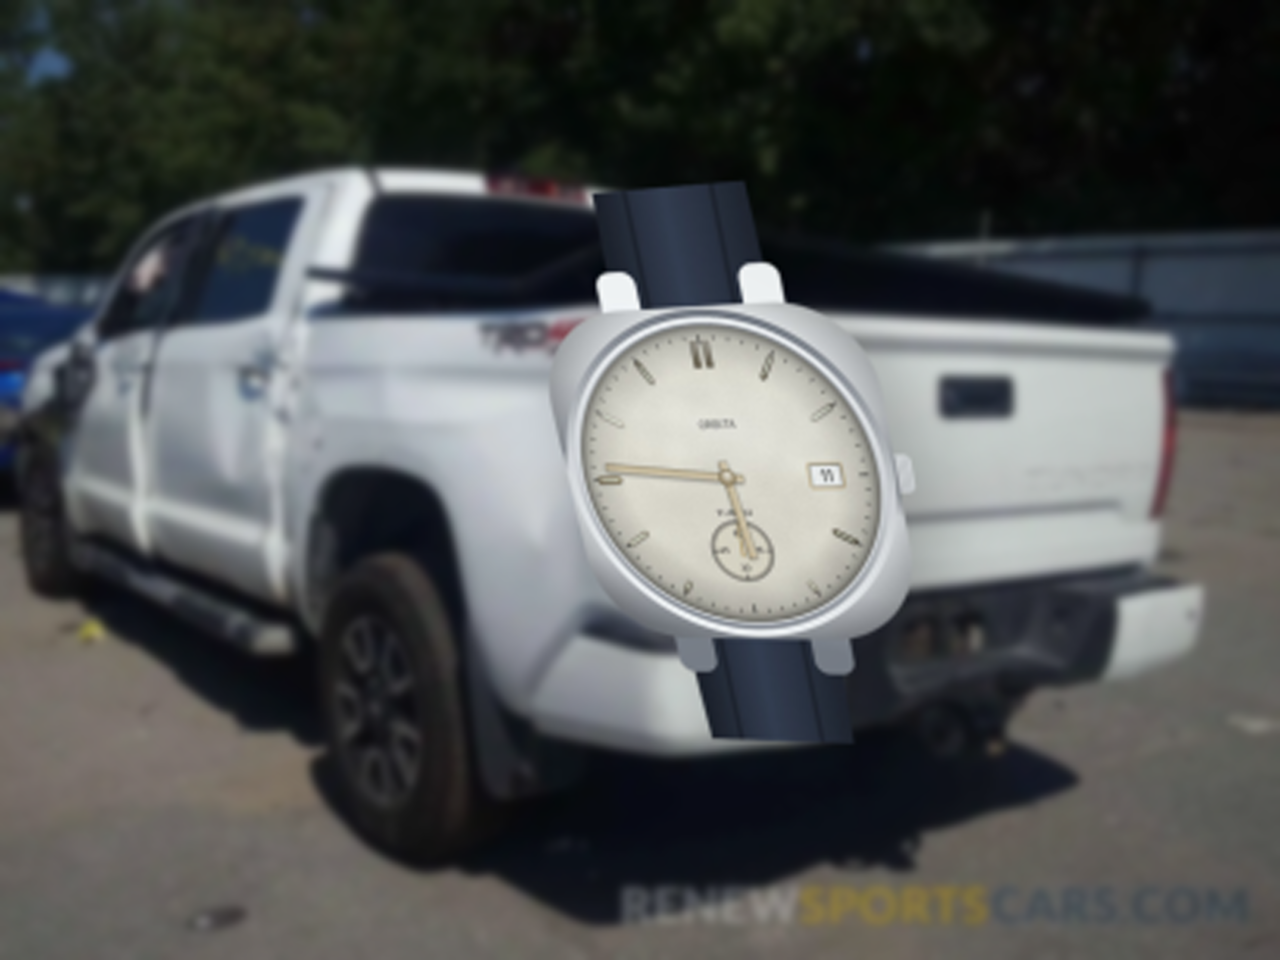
5h46
